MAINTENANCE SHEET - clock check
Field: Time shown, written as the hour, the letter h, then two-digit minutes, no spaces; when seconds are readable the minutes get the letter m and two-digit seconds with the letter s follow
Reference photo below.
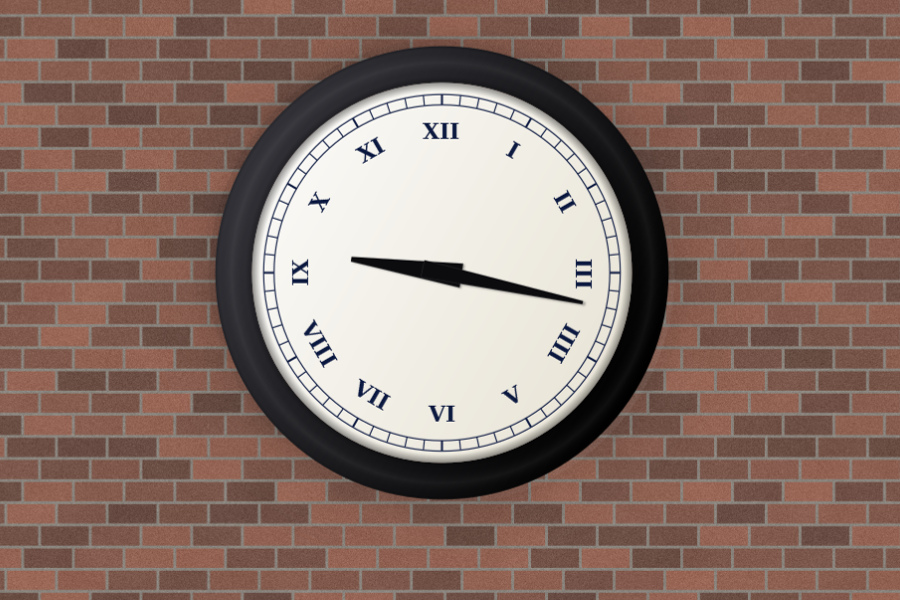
9h17
